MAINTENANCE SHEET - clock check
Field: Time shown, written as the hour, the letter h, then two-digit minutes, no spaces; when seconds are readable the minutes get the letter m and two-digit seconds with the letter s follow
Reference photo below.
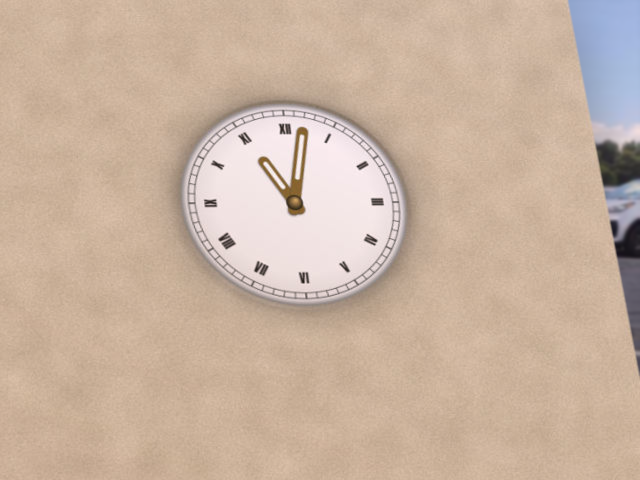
11h02
